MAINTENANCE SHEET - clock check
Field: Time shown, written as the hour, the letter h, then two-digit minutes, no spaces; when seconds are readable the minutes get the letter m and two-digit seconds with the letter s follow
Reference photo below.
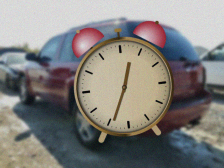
12h34
